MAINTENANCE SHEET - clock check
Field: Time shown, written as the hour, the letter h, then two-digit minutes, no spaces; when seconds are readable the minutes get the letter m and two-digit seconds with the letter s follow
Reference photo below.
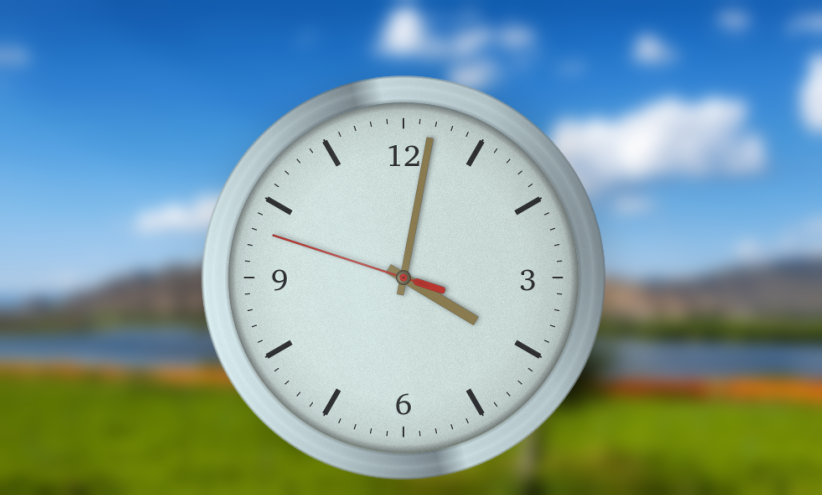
4h01m48s
